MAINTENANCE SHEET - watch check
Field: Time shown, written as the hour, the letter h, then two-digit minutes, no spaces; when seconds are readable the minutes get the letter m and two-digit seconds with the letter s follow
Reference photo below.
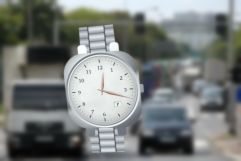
12h18
